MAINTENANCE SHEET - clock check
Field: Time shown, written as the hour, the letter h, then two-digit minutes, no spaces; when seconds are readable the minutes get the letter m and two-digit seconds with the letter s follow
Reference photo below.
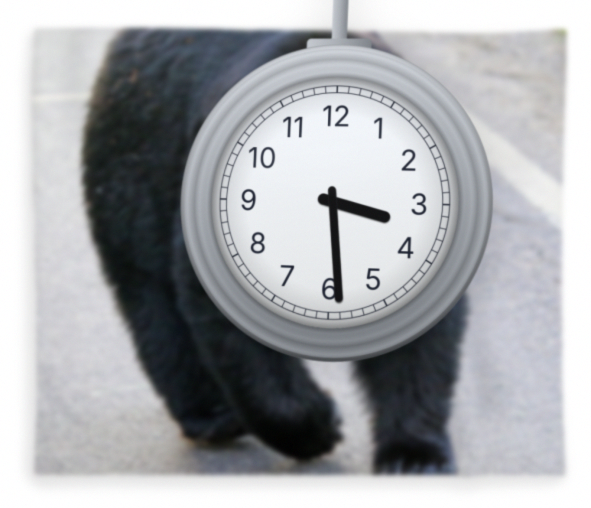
3h29
